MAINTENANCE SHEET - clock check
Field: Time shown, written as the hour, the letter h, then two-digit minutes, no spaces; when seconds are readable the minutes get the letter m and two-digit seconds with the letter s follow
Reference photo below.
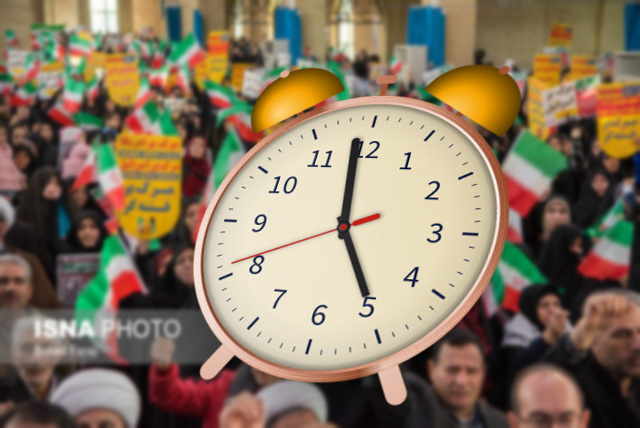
4h58m41s
